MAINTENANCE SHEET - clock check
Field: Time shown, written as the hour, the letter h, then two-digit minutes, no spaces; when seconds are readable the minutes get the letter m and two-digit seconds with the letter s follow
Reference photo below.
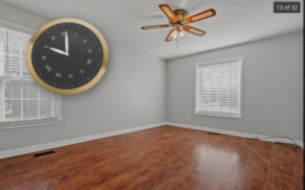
10h01
